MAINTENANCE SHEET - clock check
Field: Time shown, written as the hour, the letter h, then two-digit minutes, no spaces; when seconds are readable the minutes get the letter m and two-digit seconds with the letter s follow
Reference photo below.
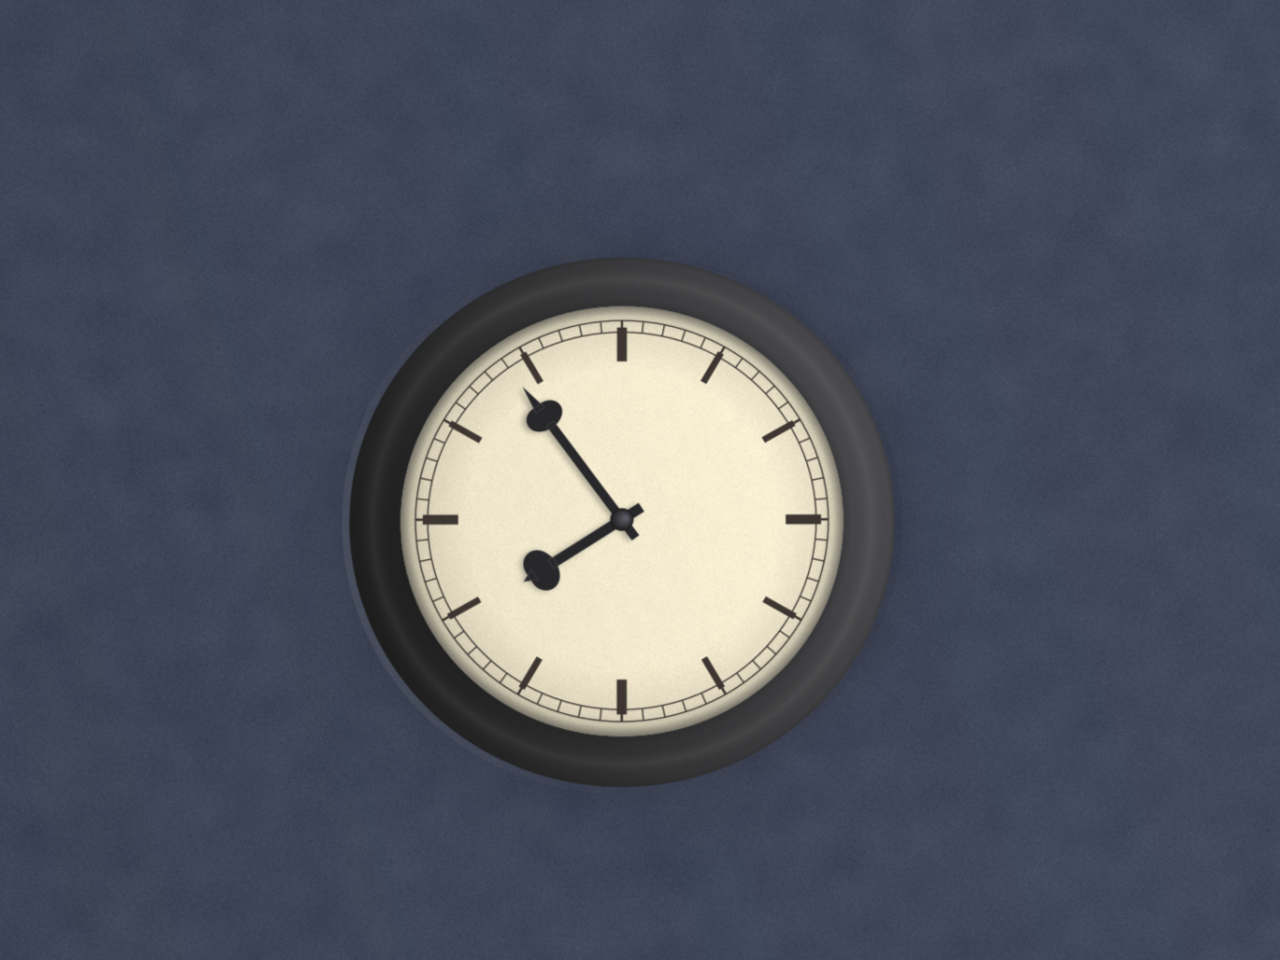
7h54
